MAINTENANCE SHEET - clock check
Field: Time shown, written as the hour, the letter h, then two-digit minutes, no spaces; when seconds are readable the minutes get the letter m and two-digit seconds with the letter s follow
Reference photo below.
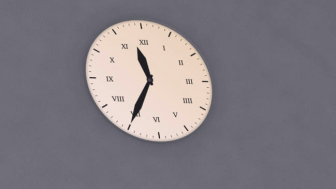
11h35
